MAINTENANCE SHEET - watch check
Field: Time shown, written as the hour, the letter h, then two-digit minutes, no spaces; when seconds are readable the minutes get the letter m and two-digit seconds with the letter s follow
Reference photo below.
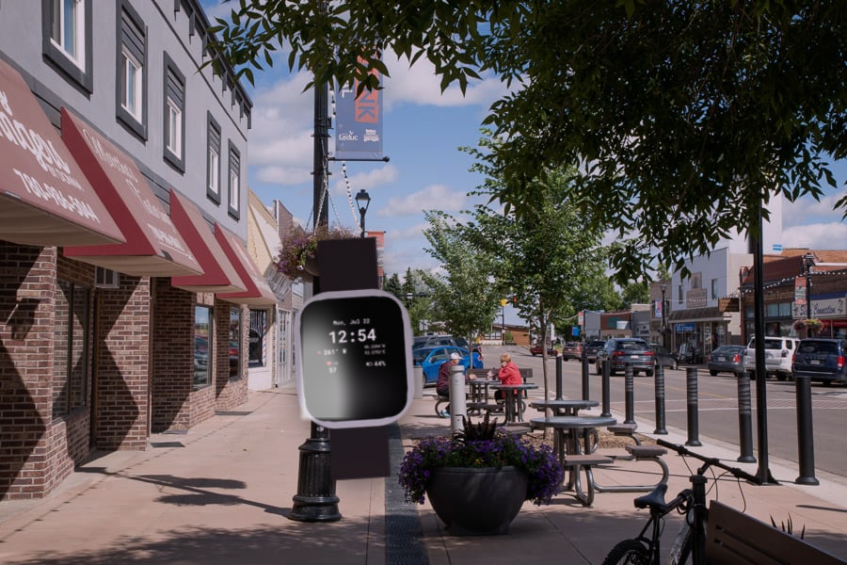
12h54
